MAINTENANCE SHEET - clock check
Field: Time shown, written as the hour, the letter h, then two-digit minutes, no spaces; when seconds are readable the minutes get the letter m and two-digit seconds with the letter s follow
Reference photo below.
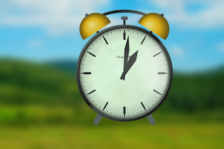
1h01
